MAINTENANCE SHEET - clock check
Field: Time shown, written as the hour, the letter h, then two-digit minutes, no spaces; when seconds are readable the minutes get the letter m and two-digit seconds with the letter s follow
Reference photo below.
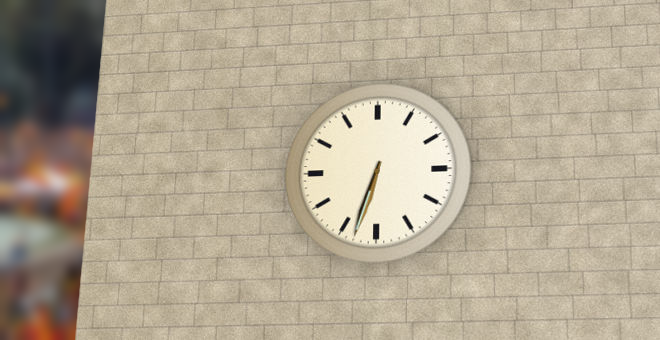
6h33
